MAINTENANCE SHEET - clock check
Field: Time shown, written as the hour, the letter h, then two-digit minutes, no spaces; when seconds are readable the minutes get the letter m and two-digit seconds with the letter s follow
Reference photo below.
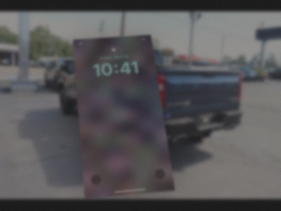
10h41
